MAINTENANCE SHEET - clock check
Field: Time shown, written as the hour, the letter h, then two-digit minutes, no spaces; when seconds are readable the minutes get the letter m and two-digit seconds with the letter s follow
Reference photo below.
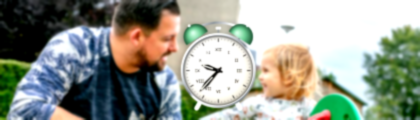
9h37
